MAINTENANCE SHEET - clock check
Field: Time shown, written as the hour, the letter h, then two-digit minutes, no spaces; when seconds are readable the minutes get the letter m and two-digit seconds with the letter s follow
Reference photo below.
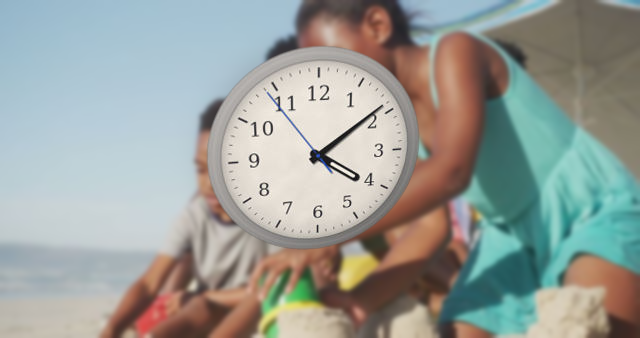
4h08m54s
